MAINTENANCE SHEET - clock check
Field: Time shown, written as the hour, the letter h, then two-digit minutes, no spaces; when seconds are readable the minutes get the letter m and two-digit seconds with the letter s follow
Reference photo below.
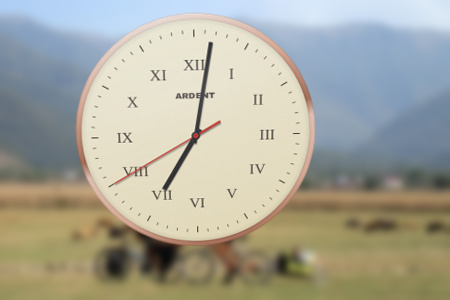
7h01m40s
